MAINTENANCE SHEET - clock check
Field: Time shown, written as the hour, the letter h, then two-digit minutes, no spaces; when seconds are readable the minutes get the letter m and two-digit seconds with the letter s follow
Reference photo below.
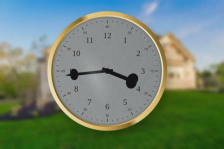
3h44
